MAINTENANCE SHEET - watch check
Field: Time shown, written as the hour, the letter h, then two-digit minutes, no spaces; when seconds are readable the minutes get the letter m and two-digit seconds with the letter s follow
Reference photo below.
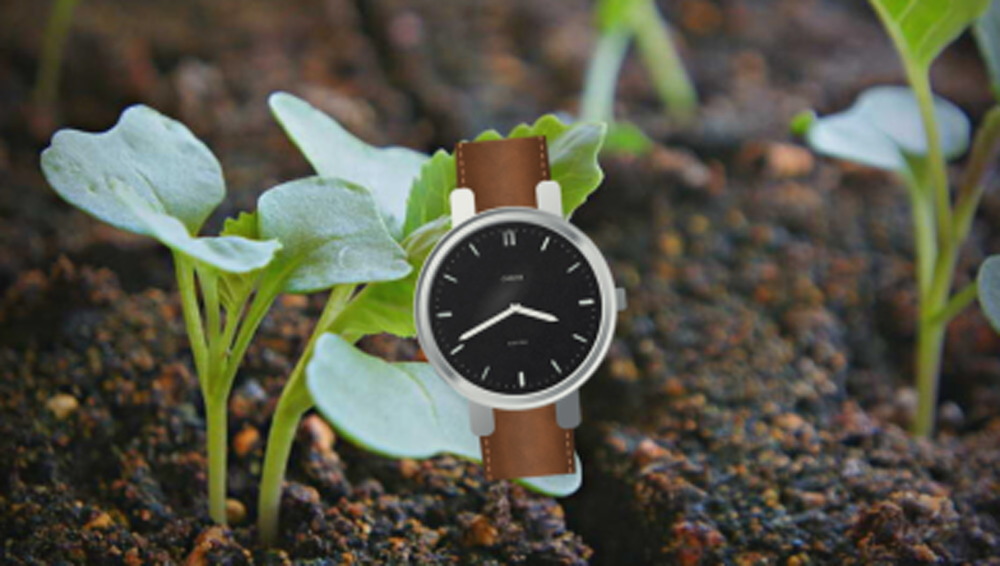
3h41
